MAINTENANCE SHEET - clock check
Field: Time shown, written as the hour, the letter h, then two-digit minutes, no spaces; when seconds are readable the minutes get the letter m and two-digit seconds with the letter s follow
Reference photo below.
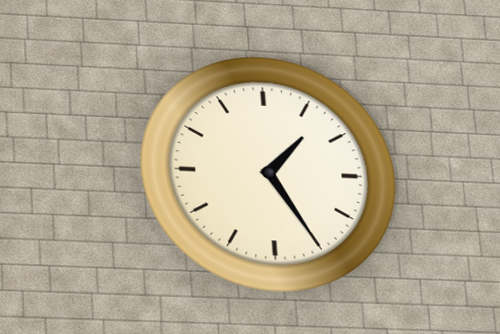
1h25
